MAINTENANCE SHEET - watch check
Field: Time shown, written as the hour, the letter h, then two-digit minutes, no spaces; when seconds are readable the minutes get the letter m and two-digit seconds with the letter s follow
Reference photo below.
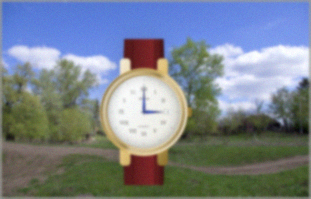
3h00
